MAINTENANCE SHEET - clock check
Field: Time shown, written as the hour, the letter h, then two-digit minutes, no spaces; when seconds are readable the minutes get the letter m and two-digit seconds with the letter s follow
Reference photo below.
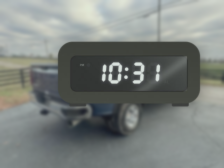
10h31
